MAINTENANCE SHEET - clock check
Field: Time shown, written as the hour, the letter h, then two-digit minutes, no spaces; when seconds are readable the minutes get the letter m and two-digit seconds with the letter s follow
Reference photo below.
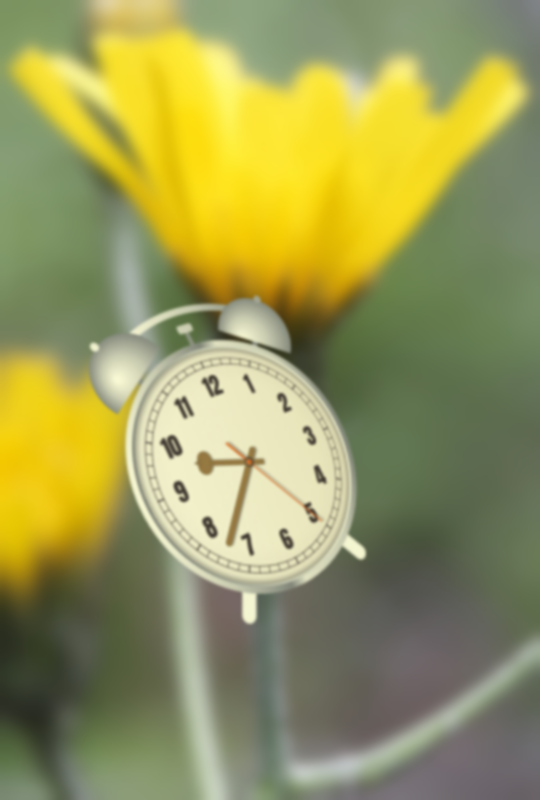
9h37m25s
